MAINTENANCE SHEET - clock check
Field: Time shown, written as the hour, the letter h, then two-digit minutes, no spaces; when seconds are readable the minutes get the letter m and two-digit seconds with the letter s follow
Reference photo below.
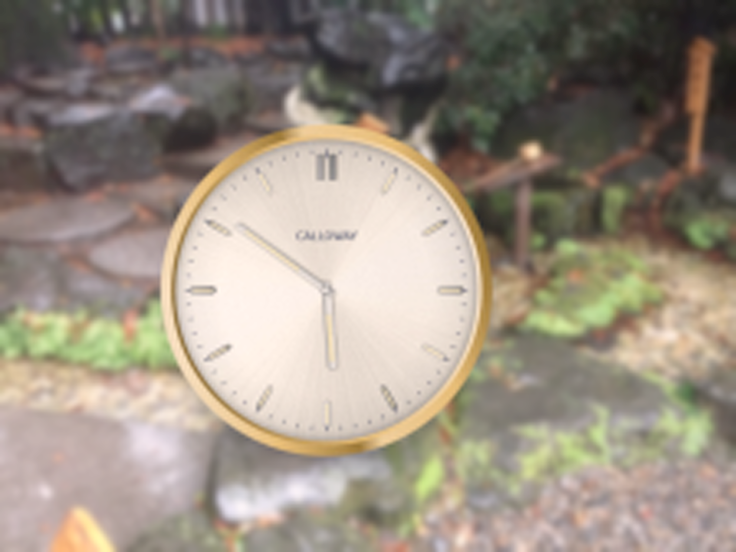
5h51
